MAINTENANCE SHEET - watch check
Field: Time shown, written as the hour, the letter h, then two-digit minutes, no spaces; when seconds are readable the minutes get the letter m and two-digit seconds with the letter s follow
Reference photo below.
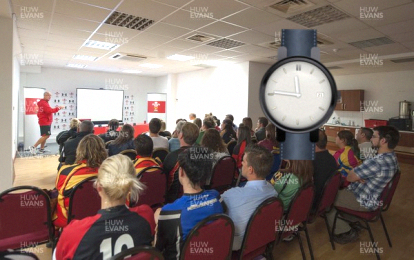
11h46
